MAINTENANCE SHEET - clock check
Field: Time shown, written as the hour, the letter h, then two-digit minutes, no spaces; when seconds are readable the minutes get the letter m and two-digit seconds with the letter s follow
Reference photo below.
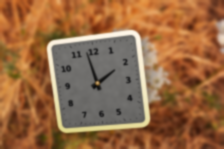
1h58
